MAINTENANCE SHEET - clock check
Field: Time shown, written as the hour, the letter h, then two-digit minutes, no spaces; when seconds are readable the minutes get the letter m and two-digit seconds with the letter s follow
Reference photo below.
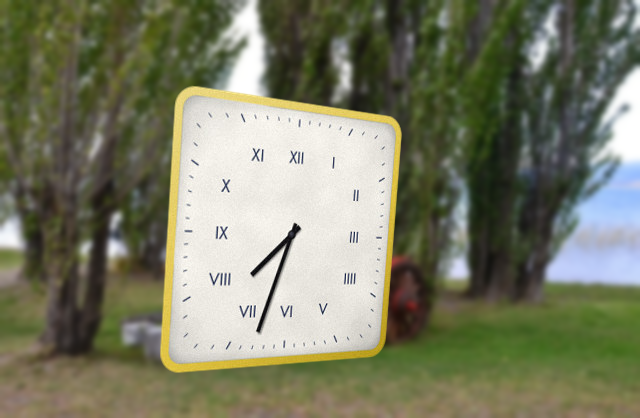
7h33
